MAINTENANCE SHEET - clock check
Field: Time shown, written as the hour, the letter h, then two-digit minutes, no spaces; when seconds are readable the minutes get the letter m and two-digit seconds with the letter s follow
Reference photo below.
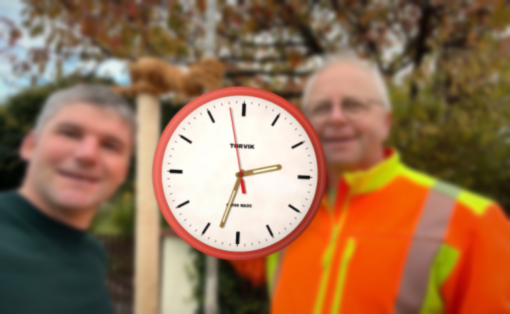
2h32m58s
